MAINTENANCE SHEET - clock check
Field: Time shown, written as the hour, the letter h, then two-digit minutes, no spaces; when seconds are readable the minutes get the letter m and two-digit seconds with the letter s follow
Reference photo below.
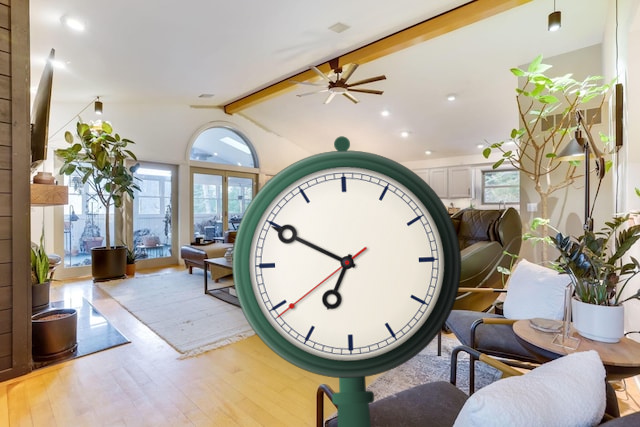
6h49m39s
